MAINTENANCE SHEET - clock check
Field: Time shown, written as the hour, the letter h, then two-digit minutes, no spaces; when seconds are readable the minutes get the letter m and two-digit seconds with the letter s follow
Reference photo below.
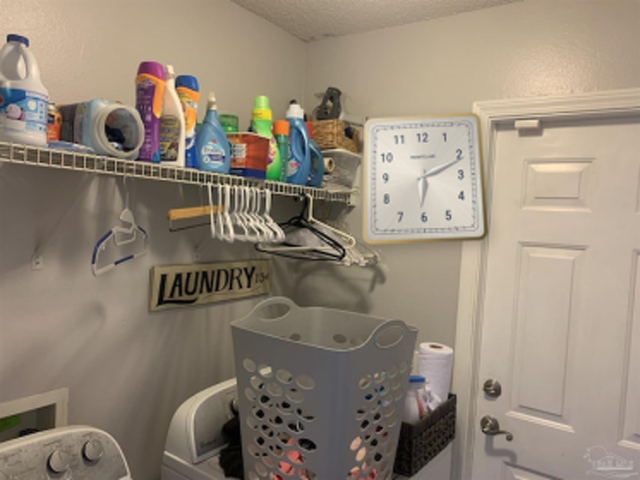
6h11
